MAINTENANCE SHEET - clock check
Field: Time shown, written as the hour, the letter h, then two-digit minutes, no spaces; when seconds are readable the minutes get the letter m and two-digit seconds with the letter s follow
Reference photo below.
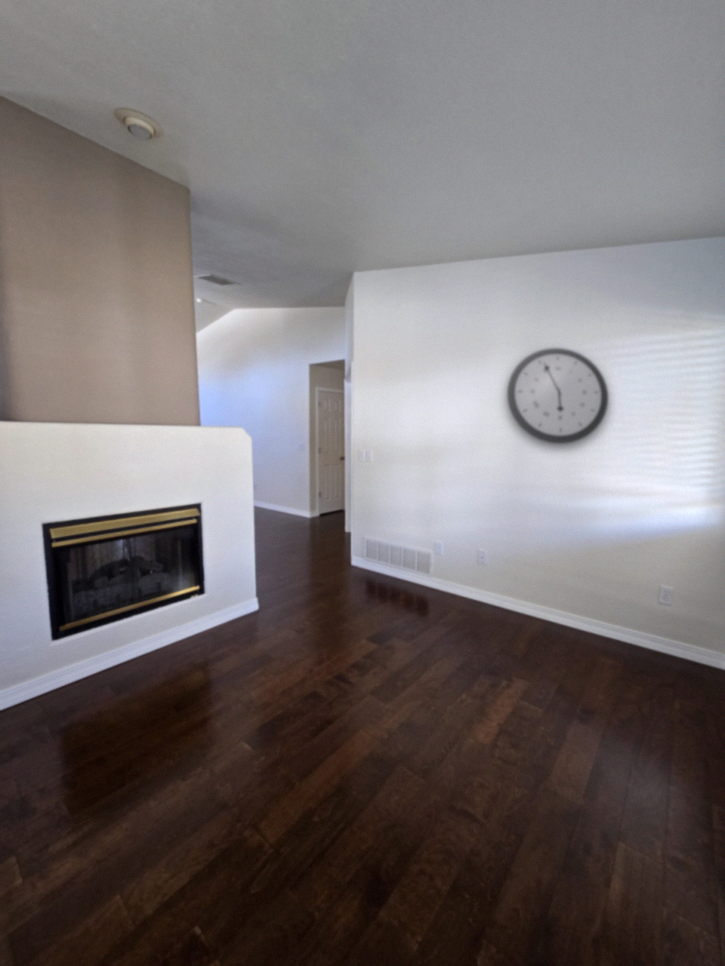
5h56
